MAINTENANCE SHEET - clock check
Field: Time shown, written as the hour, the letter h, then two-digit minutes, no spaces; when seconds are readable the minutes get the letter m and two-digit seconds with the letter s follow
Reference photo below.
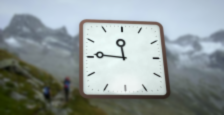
11h46
